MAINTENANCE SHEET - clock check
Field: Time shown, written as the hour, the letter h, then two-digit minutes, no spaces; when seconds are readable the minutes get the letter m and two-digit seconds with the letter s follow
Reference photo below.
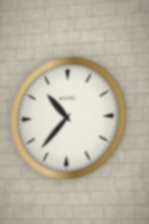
10h37
